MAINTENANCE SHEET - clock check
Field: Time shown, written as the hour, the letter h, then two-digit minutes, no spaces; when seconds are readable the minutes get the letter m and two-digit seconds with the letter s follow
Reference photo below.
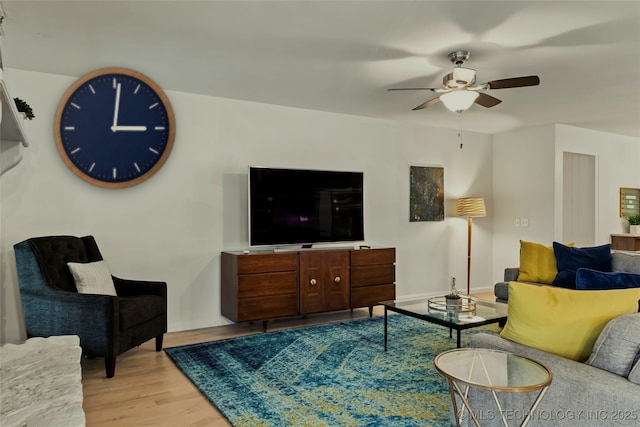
3h01
